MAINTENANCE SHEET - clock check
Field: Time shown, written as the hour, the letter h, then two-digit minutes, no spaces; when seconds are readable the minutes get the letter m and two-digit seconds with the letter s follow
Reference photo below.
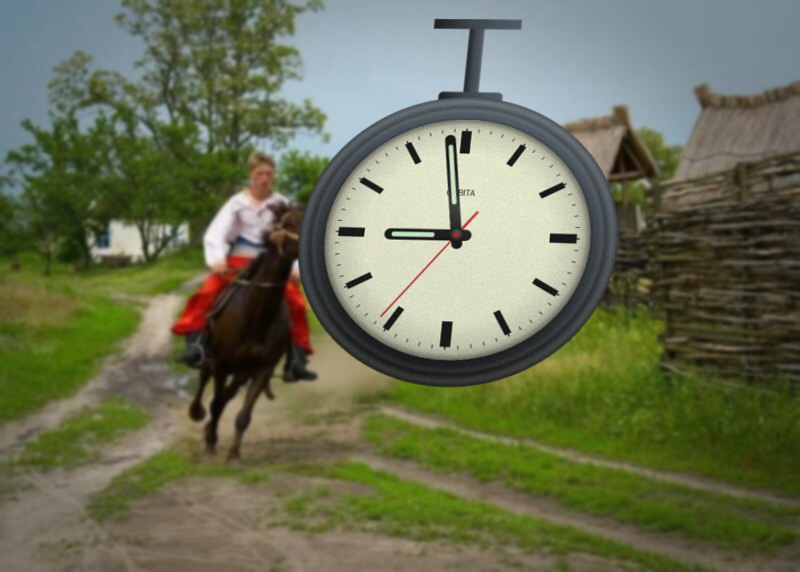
8h58m36s
